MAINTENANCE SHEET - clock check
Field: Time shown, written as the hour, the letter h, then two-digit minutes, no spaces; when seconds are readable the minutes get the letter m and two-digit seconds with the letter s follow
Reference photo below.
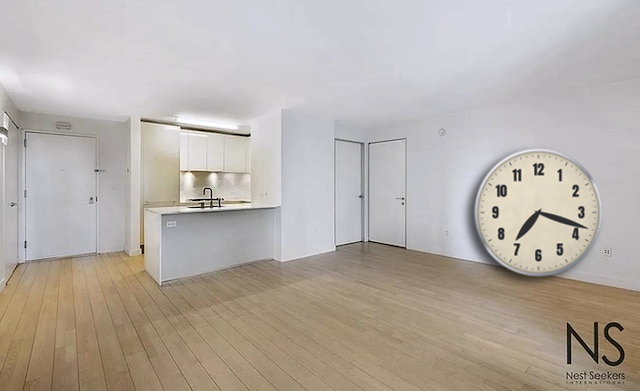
7h18
